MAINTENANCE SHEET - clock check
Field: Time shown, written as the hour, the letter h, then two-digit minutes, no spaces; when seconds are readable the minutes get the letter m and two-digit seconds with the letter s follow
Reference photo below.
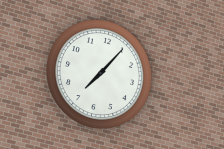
7h05
